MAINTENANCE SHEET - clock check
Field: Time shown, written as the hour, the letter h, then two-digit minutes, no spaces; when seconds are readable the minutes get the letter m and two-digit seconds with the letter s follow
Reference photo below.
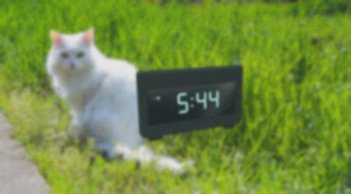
5h44
